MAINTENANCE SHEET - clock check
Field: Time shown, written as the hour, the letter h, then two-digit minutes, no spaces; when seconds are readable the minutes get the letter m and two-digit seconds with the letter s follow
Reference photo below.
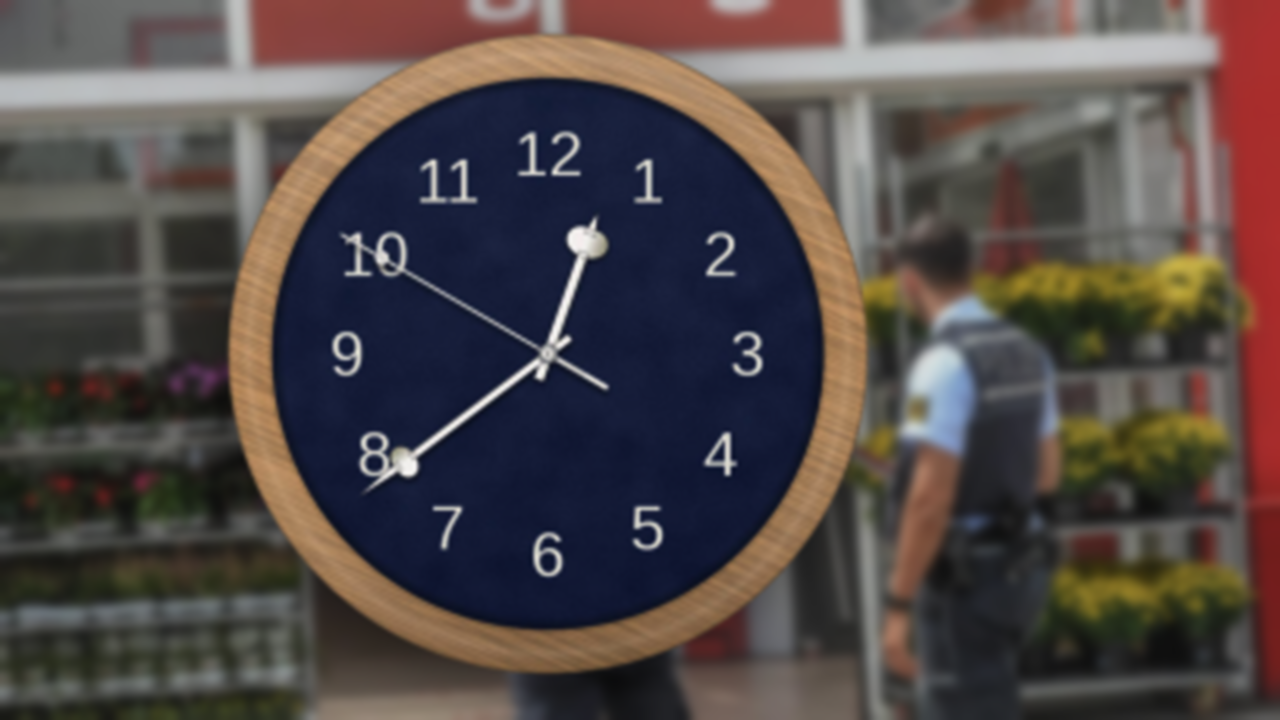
12h38m50s
